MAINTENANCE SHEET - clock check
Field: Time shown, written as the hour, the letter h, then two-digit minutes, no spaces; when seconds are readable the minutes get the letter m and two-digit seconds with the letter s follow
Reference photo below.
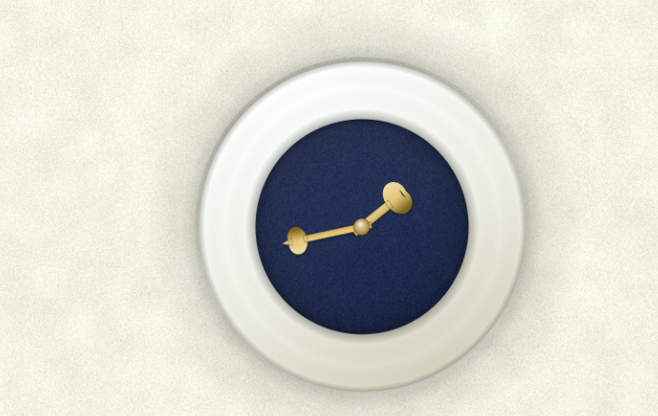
1h43
